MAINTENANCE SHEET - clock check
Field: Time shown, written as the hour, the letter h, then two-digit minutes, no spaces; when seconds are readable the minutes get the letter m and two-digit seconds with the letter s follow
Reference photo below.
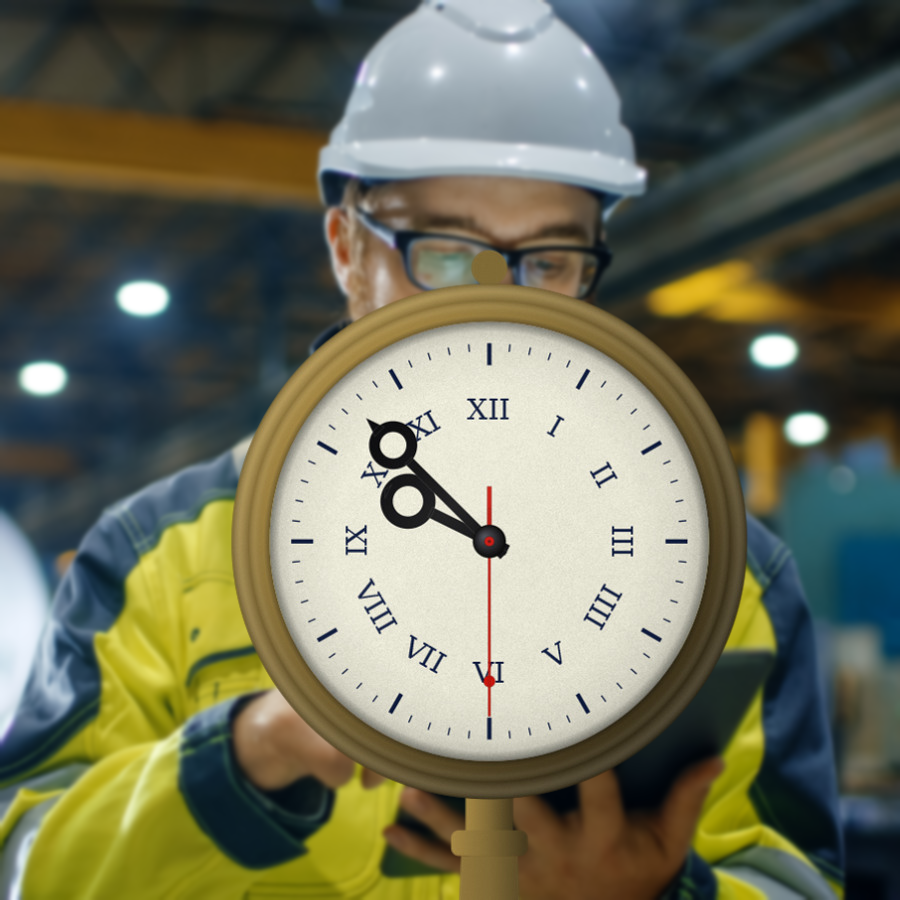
9h52m30s
